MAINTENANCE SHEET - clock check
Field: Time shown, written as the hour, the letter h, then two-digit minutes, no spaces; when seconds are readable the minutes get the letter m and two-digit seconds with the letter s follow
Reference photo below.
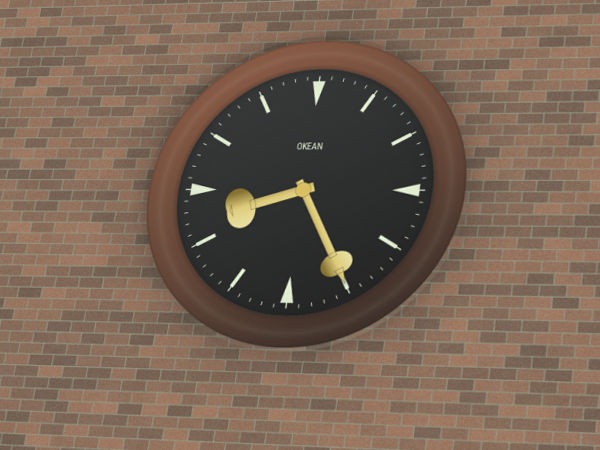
8h25
